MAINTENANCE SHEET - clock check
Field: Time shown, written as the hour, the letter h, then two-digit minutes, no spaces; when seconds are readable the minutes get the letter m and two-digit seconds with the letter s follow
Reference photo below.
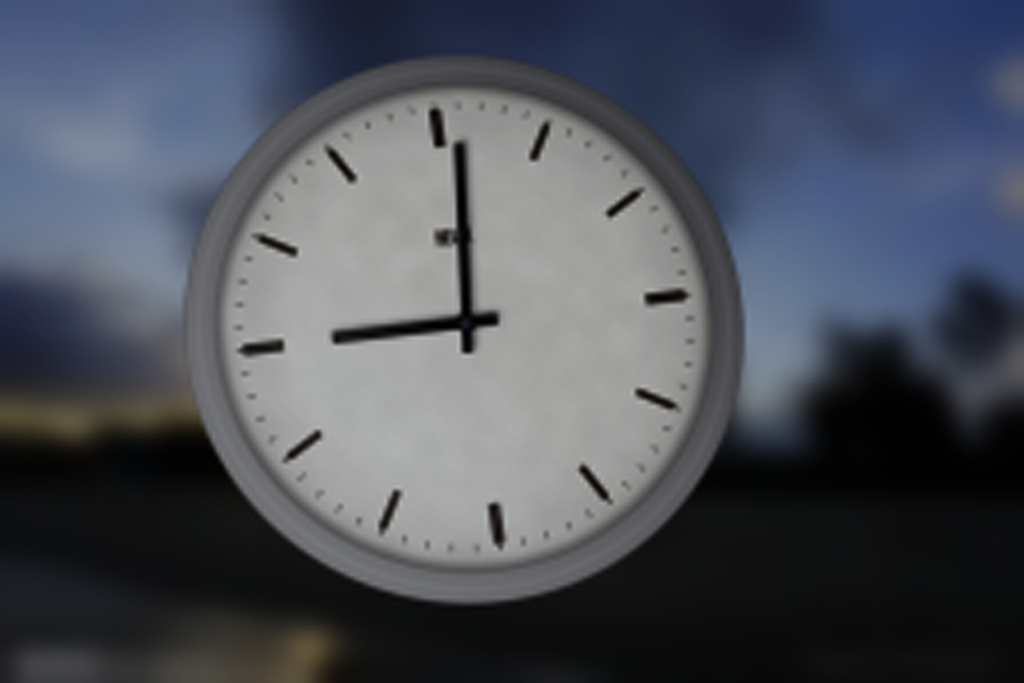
9h01
